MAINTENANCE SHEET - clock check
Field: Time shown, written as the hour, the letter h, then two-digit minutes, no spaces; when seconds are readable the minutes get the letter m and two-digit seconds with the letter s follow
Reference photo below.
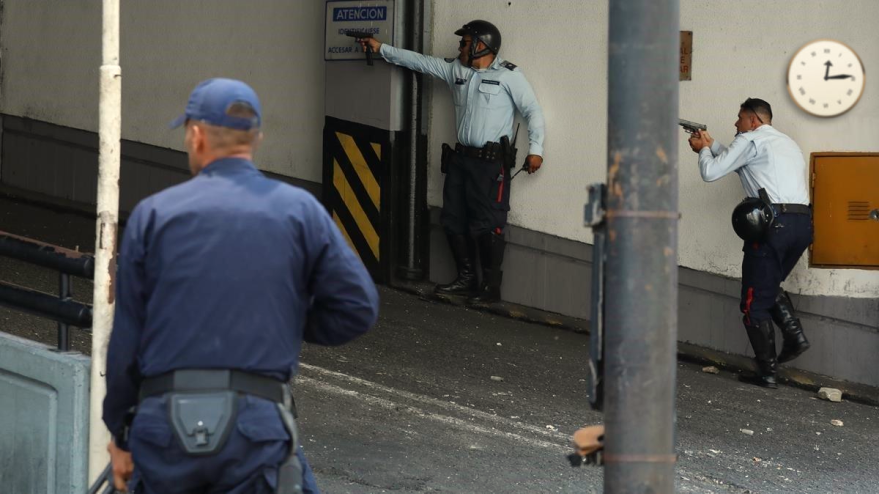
12h14
